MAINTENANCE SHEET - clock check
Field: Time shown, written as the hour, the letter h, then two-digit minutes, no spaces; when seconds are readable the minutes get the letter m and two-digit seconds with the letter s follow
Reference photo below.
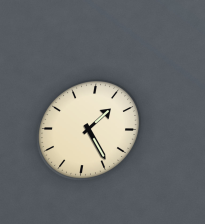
1h24
